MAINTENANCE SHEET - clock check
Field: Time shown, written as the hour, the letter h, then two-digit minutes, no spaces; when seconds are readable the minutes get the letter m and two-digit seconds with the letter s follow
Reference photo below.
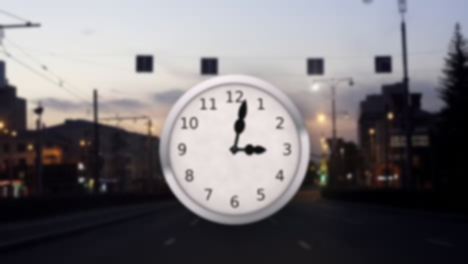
3h02
